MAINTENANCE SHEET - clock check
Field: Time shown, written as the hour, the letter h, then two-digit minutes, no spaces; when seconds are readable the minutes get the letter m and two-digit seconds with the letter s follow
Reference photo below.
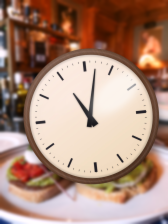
11h02
